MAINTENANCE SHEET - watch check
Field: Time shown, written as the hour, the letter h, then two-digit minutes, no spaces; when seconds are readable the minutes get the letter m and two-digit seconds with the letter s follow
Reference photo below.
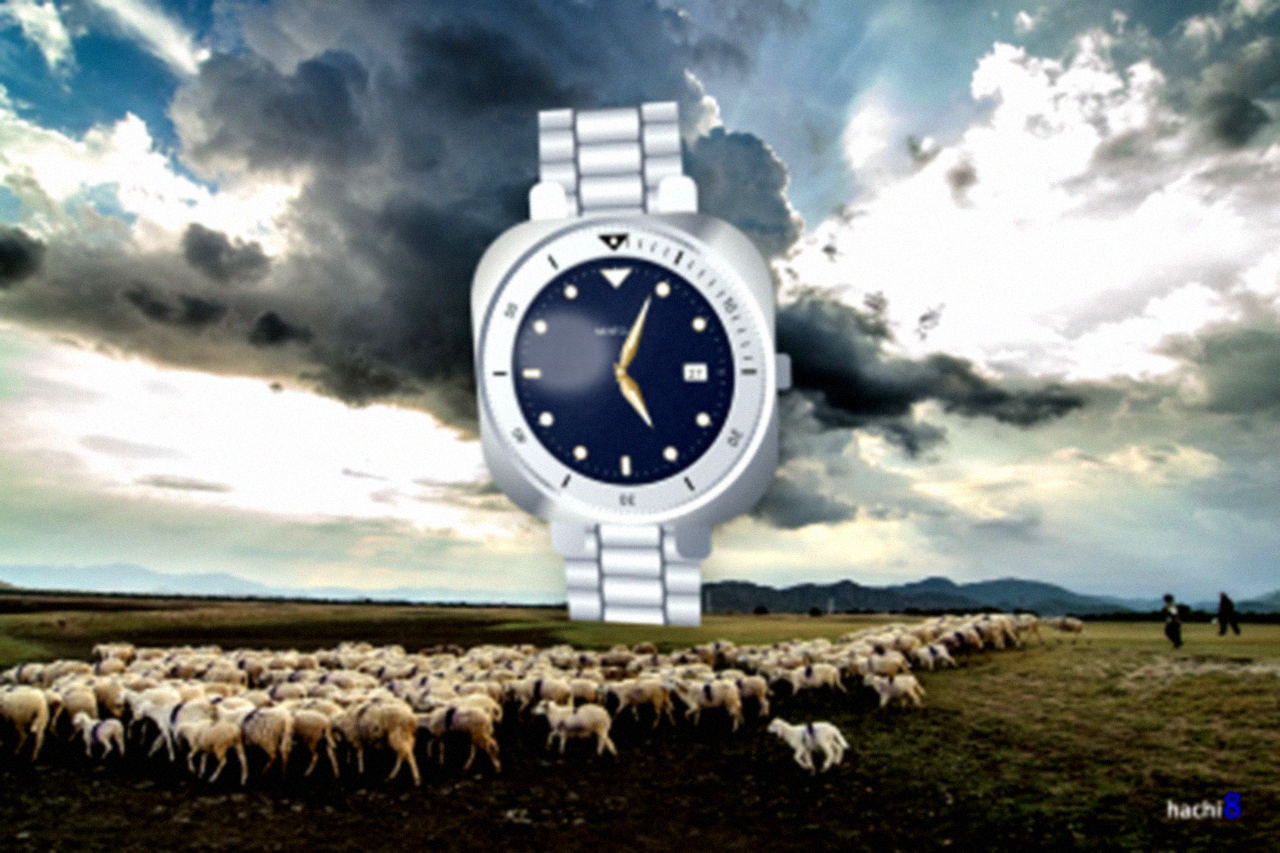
5h04
